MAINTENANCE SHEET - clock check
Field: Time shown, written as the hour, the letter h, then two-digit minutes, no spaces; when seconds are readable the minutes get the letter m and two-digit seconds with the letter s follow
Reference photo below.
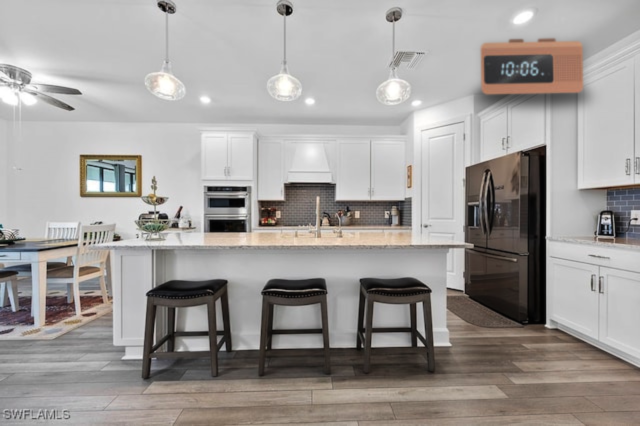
10h06
